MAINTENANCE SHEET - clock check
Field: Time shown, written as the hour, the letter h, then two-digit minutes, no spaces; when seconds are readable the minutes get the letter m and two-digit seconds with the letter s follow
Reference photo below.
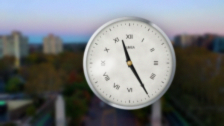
11h25
